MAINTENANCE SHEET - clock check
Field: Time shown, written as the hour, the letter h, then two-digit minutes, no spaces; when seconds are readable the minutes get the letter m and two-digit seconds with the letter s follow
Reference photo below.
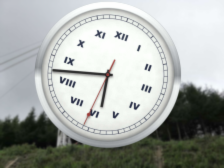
5h42m31s
